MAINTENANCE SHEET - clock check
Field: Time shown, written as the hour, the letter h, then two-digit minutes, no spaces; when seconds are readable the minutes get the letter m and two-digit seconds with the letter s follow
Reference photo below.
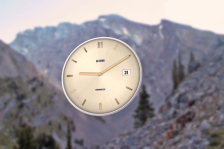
9h10
